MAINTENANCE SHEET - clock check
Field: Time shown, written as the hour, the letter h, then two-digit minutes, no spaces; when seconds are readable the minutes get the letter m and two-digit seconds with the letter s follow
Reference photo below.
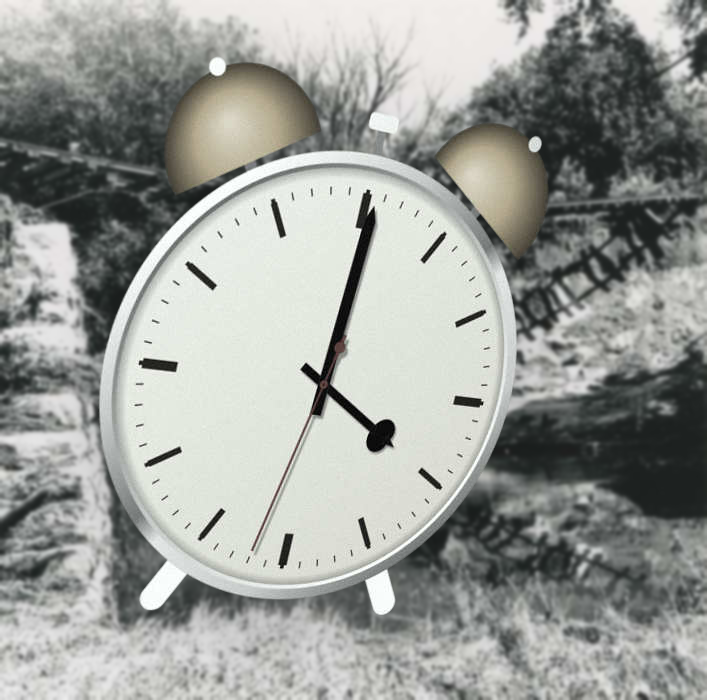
4h00m32s
